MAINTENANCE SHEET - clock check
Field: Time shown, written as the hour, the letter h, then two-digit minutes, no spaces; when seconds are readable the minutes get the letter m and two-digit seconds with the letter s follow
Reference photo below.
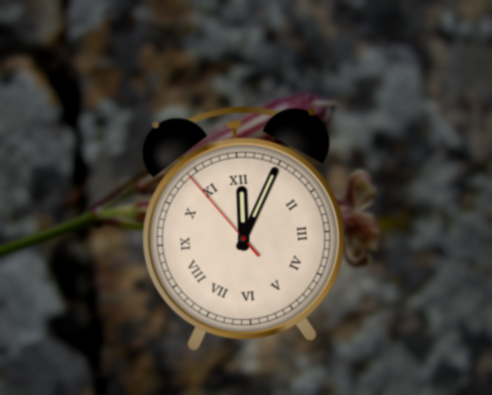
12h04m54s
